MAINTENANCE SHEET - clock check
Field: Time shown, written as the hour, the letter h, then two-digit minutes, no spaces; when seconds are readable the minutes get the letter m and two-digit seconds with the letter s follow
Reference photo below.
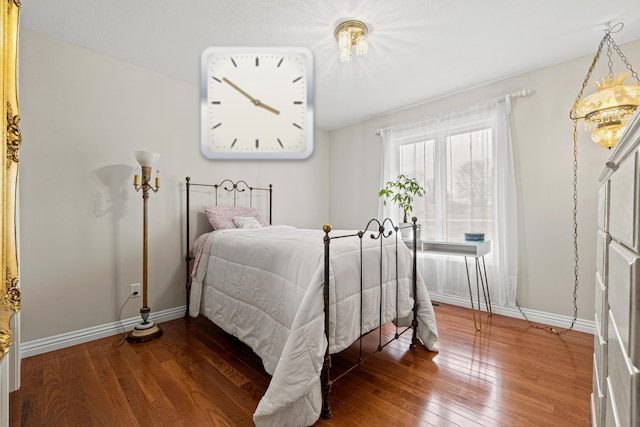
3h51
